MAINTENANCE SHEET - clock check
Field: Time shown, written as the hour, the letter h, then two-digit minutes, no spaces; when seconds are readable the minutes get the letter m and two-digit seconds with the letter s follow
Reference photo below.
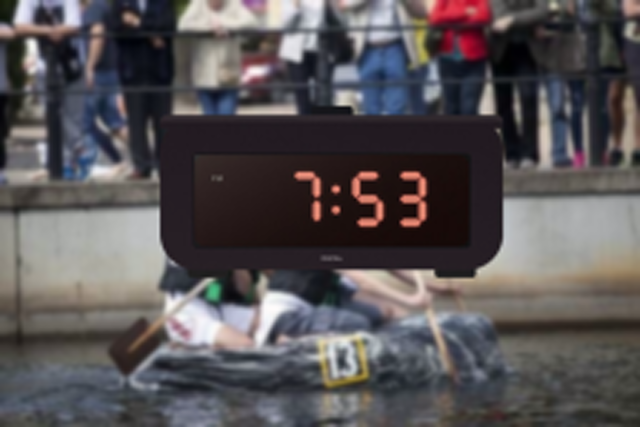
7h53
